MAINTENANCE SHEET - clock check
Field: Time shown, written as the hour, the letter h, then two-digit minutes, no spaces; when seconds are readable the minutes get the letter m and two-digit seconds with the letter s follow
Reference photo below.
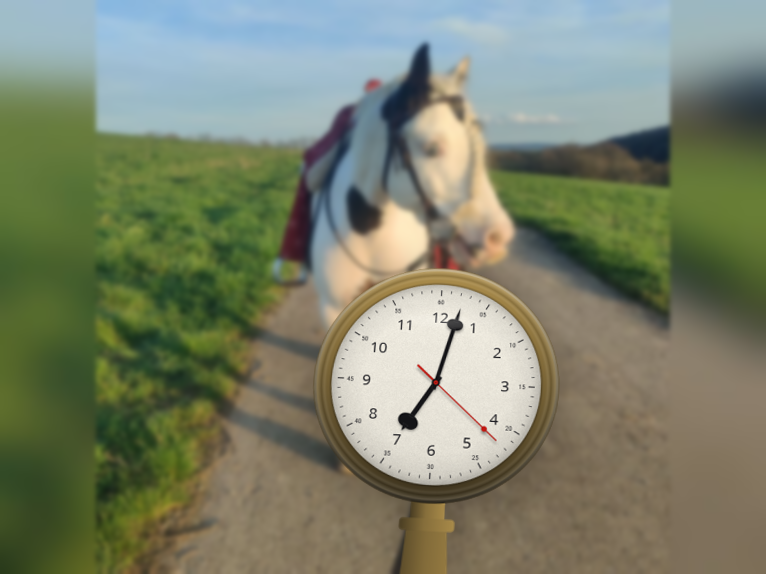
7h02m22s
